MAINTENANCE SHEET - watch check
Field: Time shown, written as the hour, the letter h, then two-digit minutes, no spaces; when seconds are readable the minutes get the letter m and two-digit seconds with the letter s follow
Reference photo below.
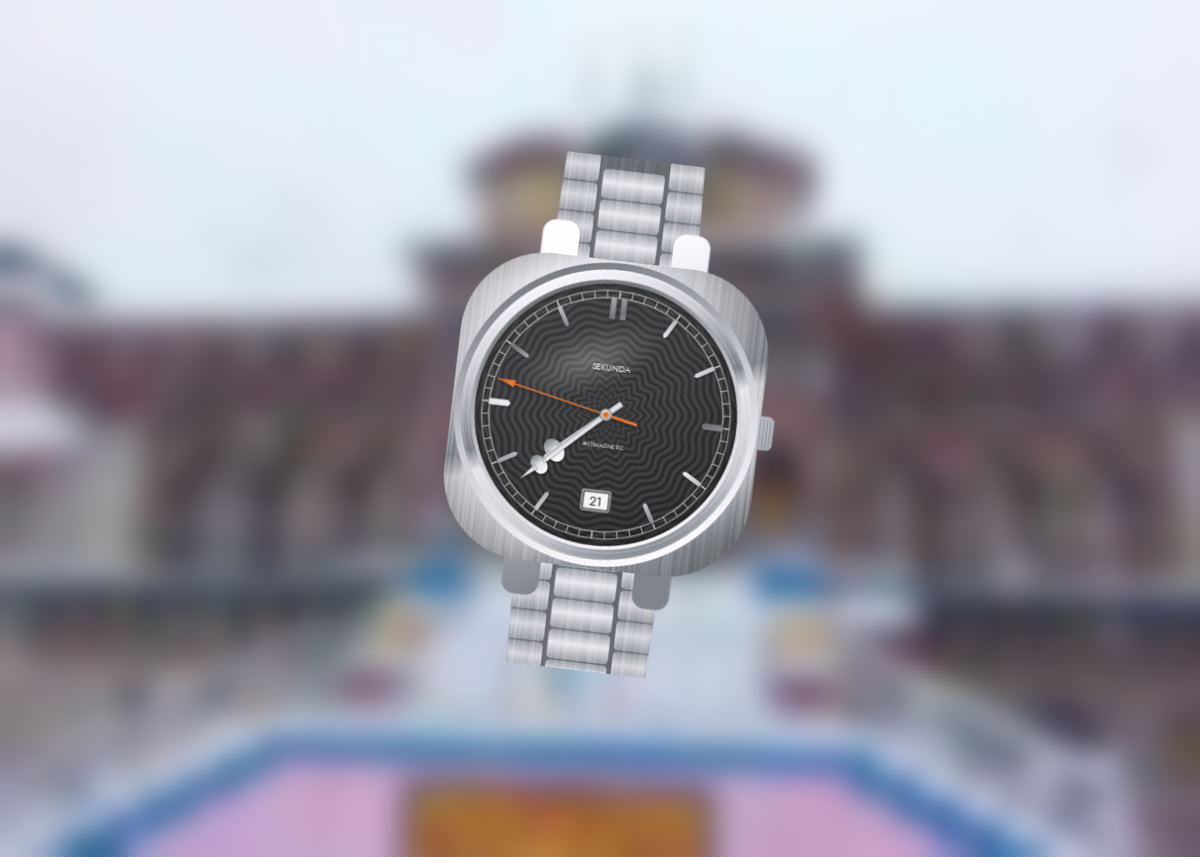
7h37m47s
